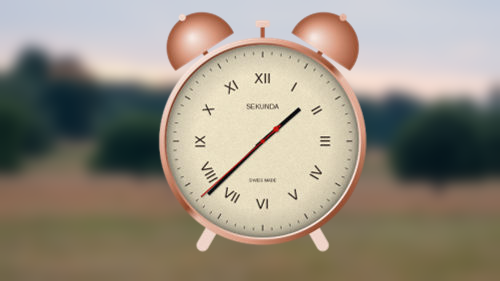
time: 1:37:38
